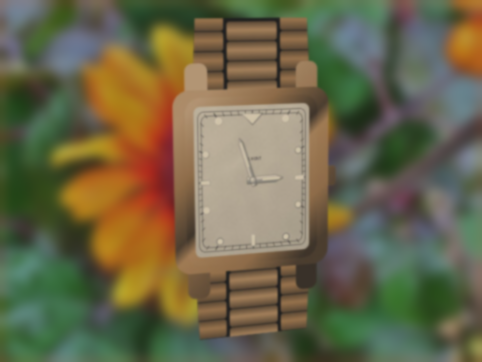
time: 2:57
